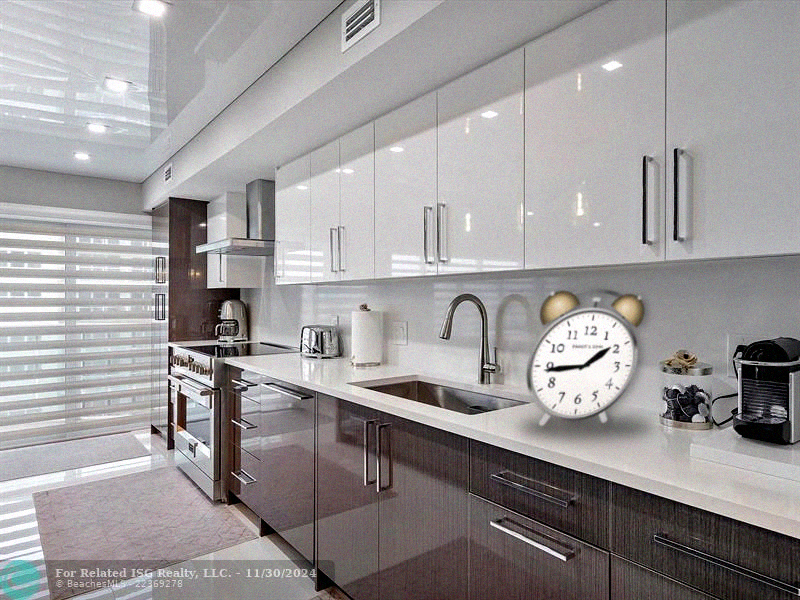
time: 1:44
